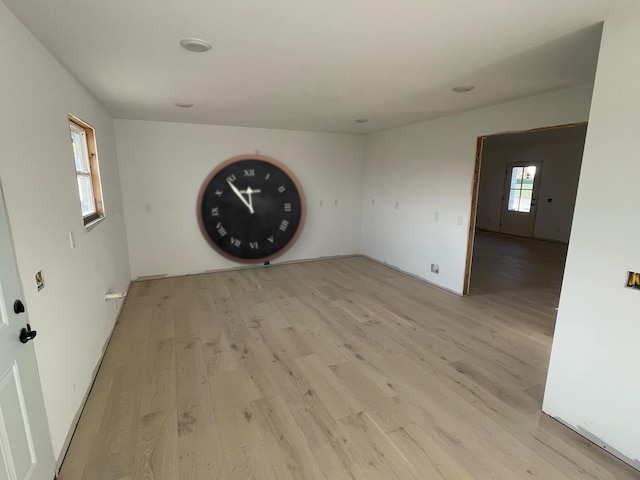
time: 11:54
